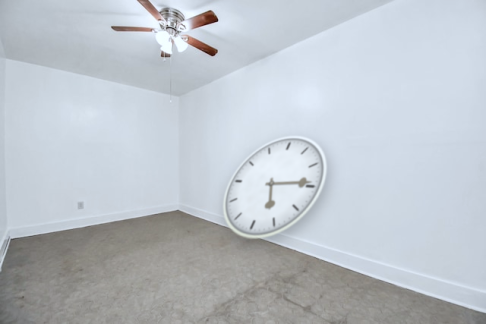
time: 5:14
